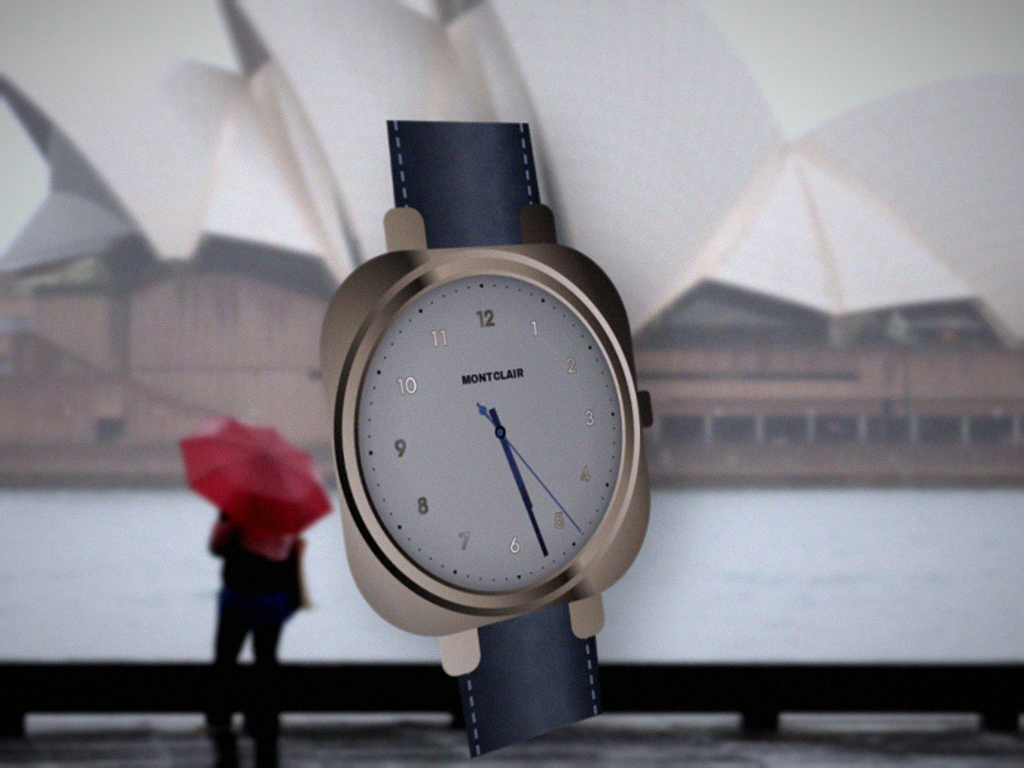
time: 5:27:24
